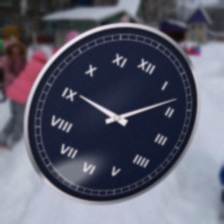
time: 9:08
